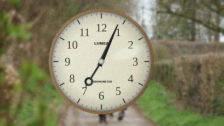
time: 7:04
